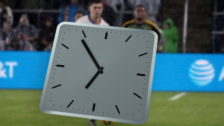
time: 6:54
